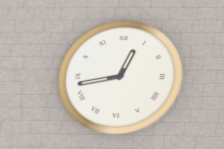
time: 12:43
